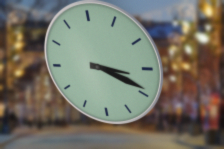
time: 3:19
